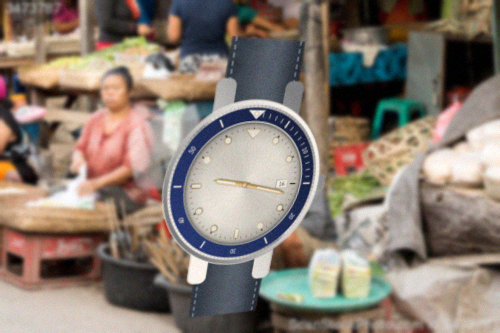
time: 9:17
